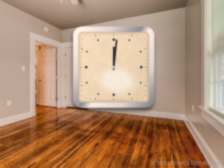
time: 12:01
